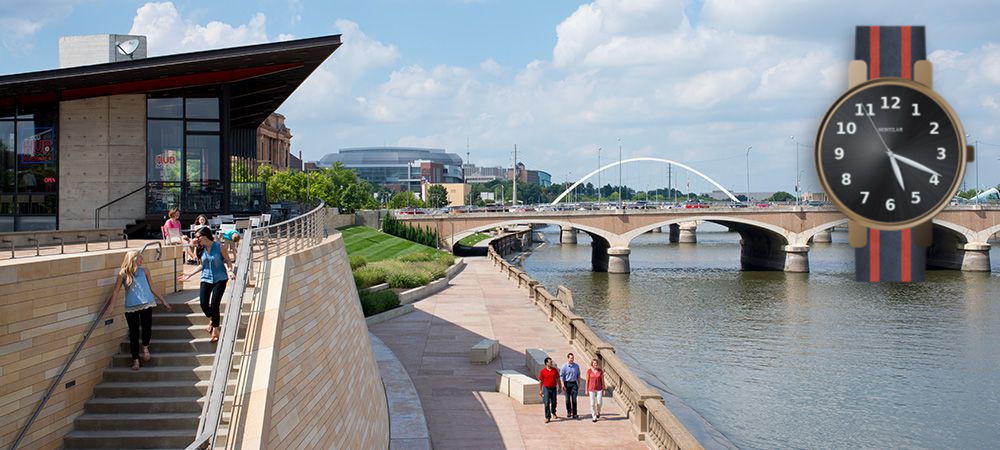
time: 5:18:55
